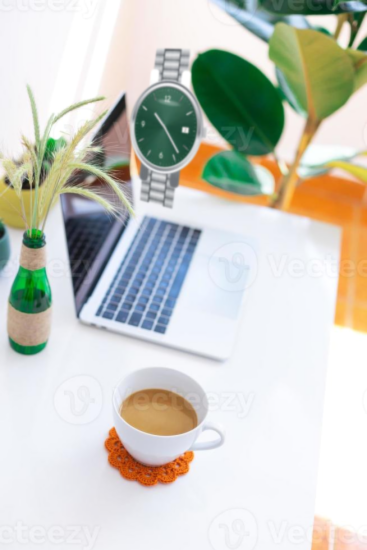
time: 10:23
